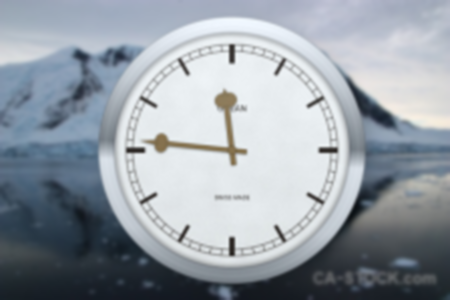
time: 11:46
